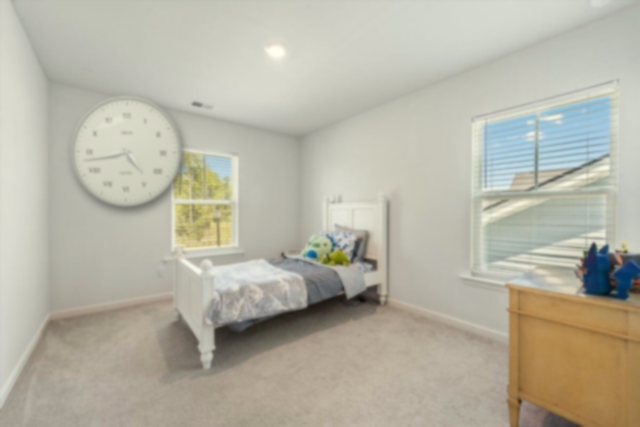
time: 4:43
